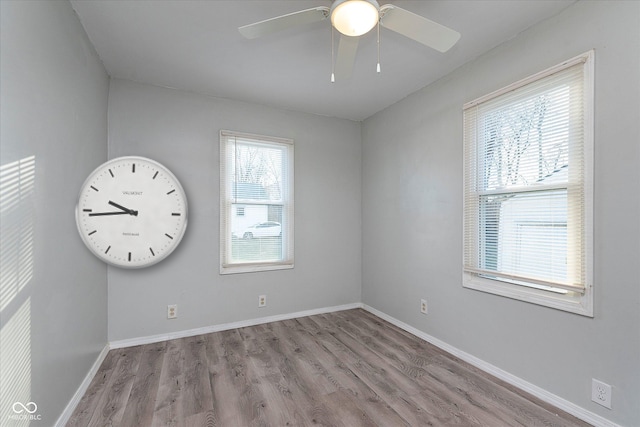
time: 9:44
